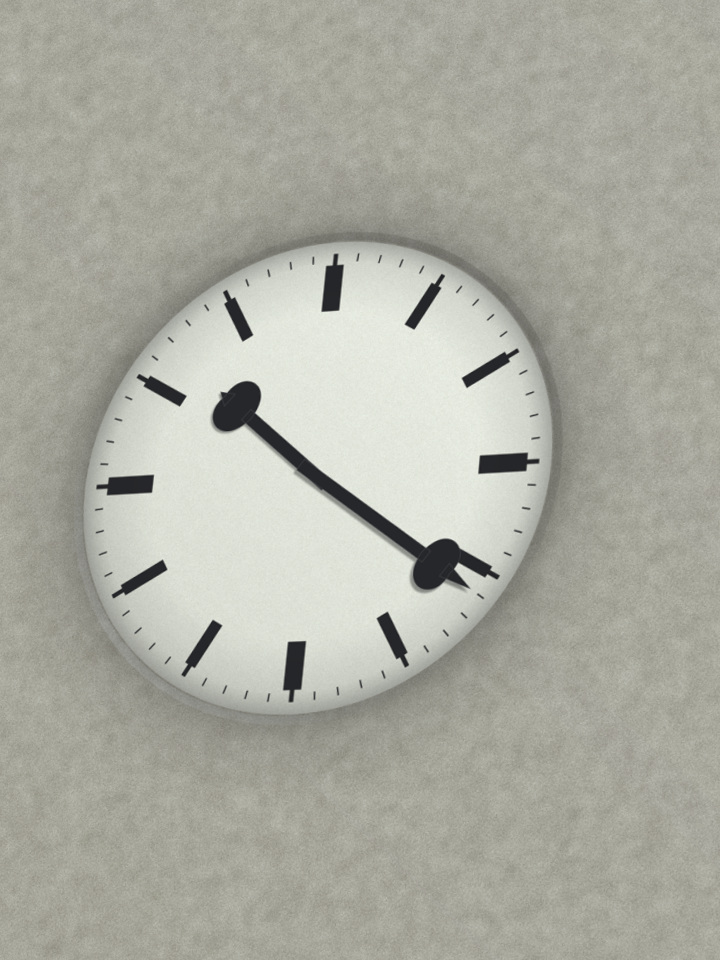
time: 10:21
